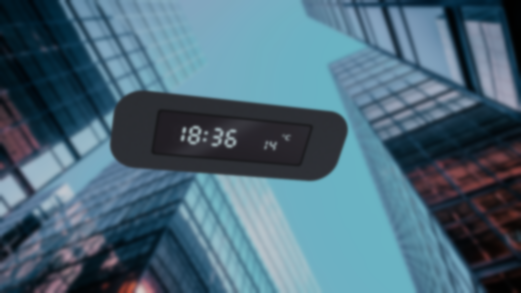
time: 18:36
